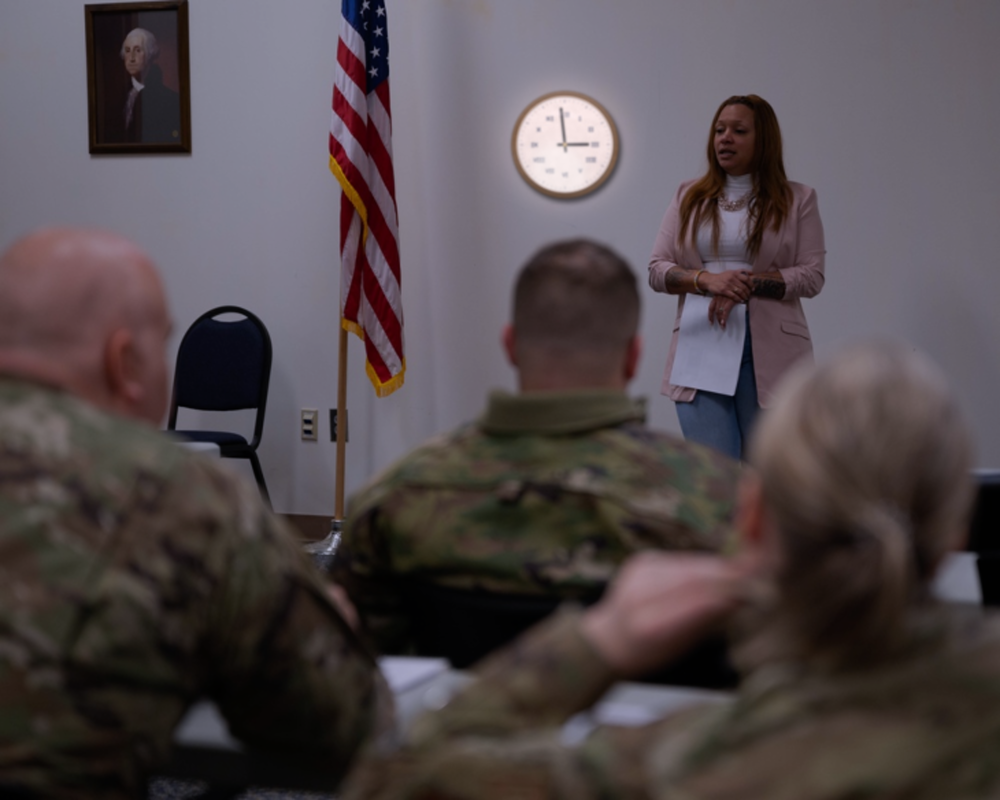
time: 2:59
